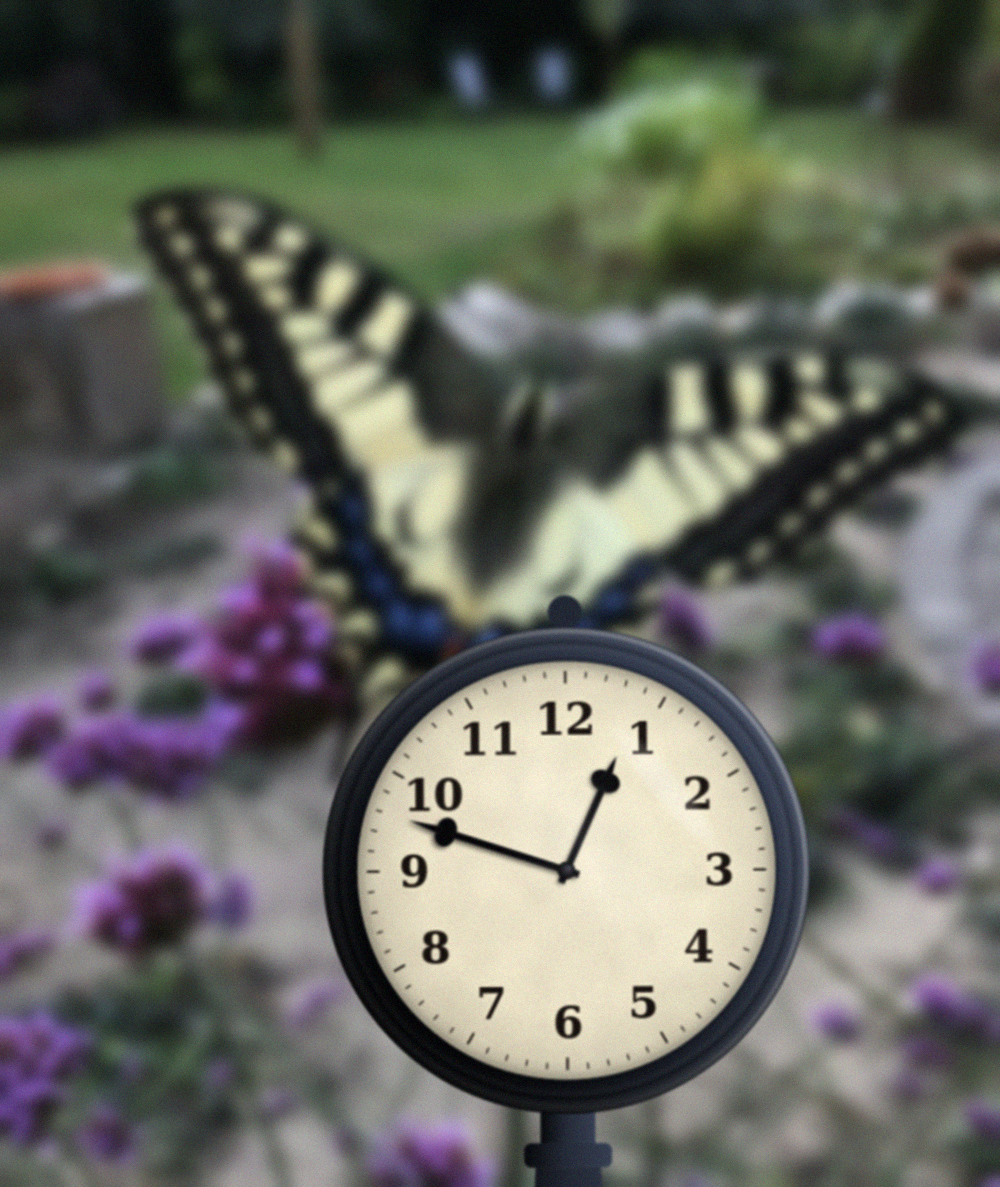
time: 12:48
